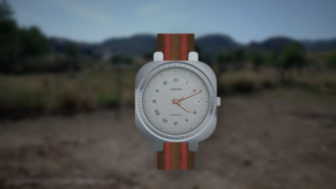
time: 4:11
